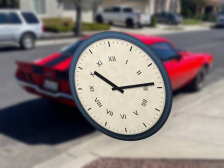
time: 10:14
